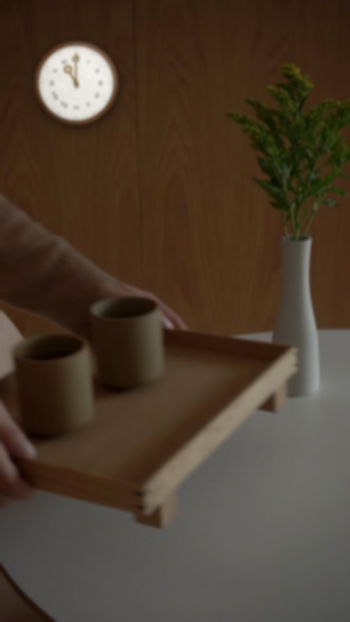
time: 11:00
